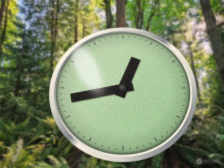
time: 12:43
